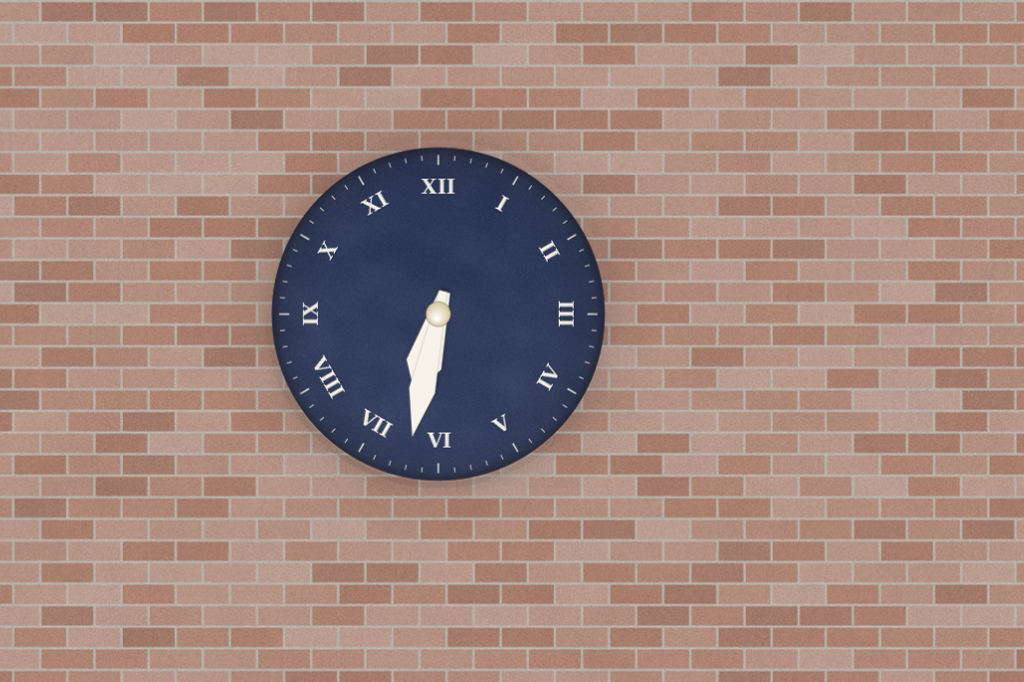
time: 6:32
